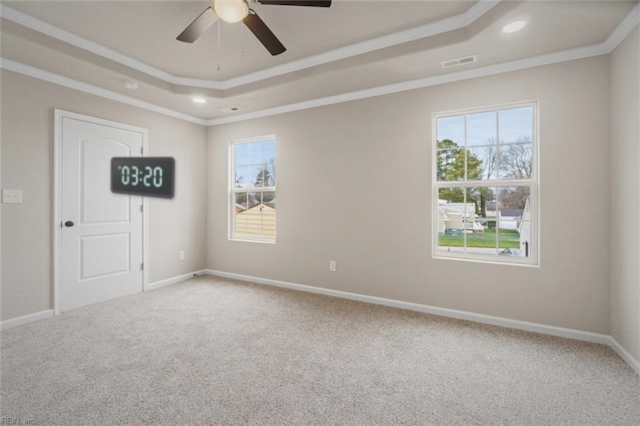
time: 3:20
